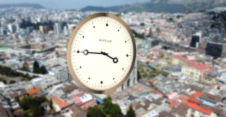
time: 3:45
